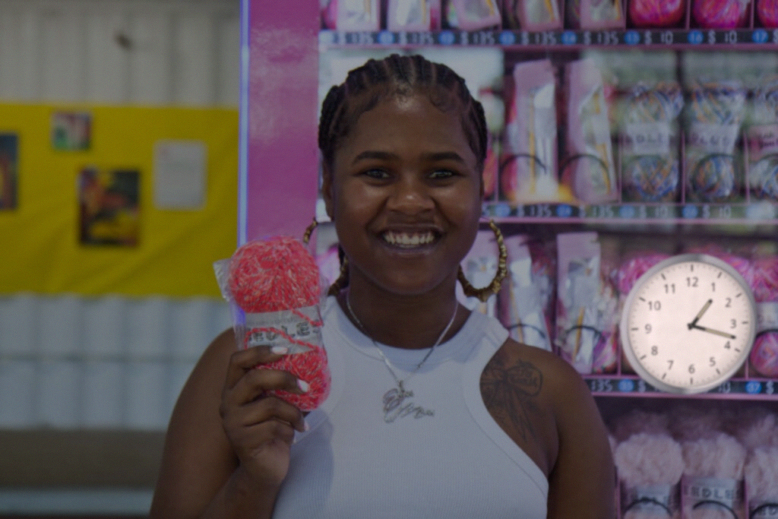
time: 1:18
